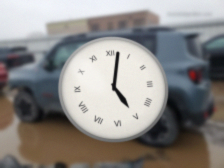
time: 5:02
